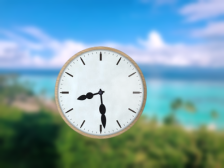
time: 8:29
